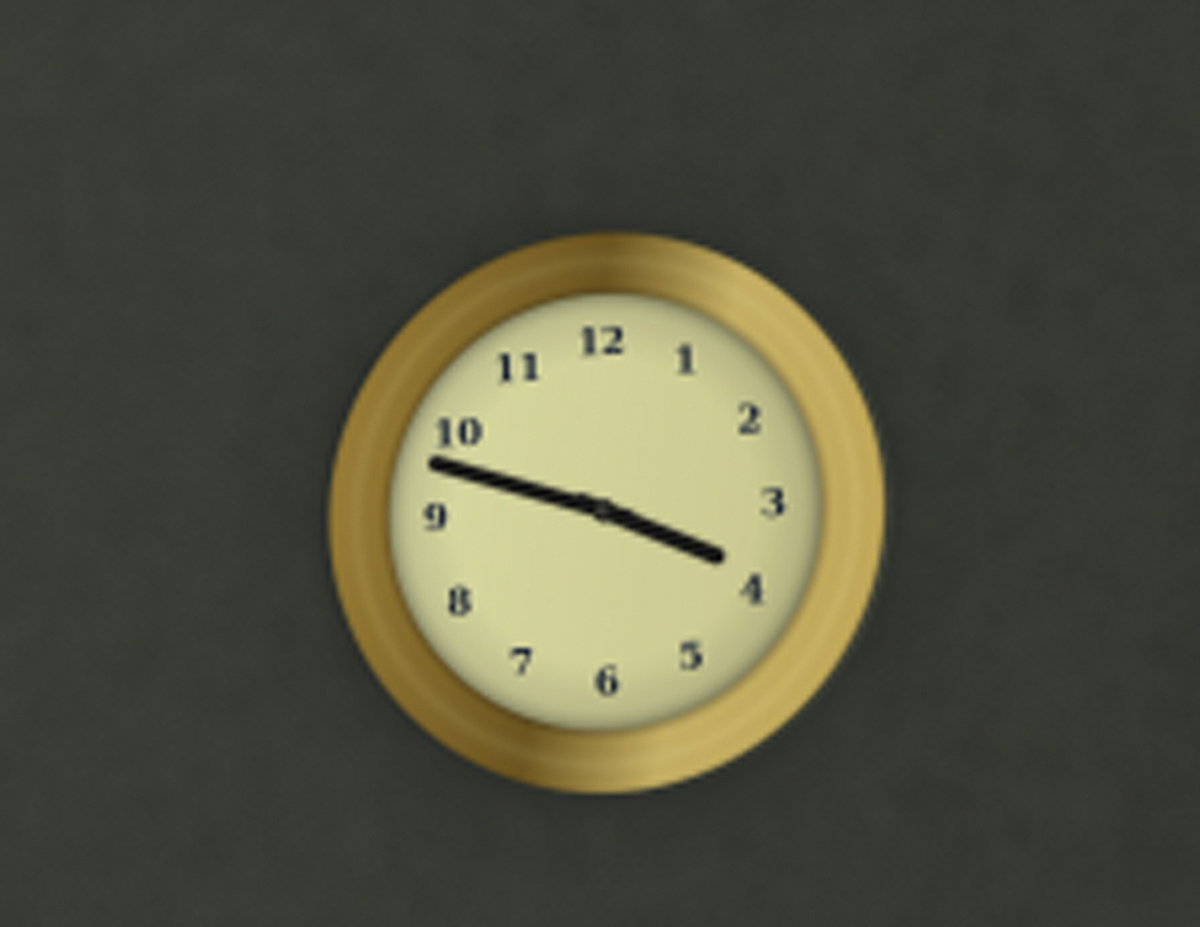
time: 3:48
